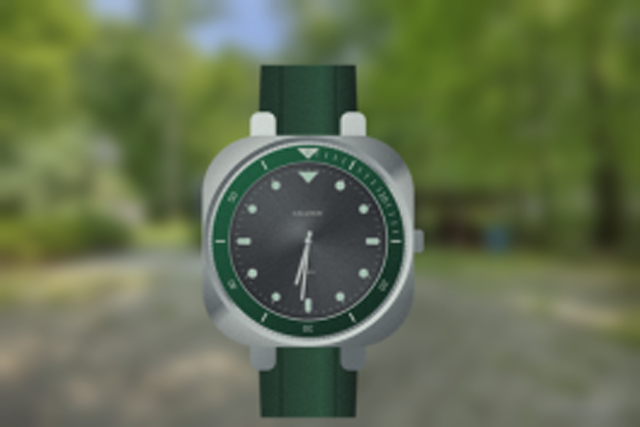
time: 6:31
